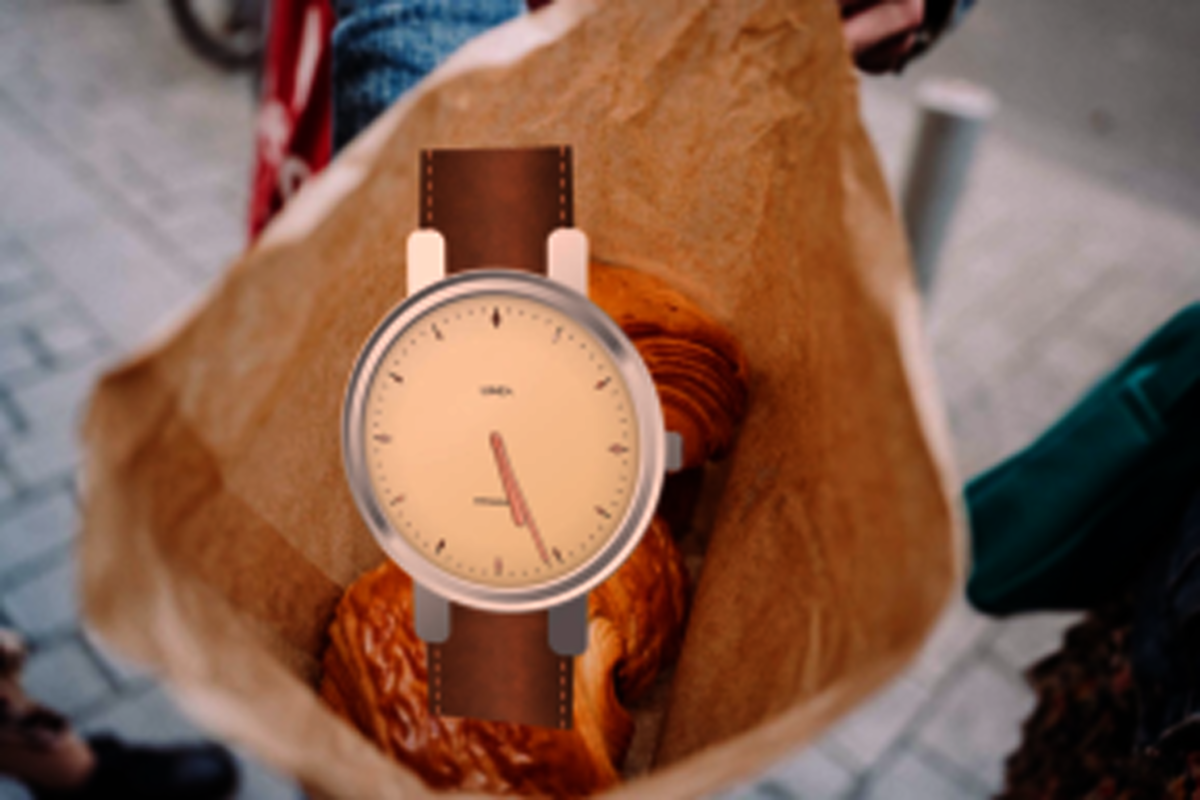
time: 5:26
